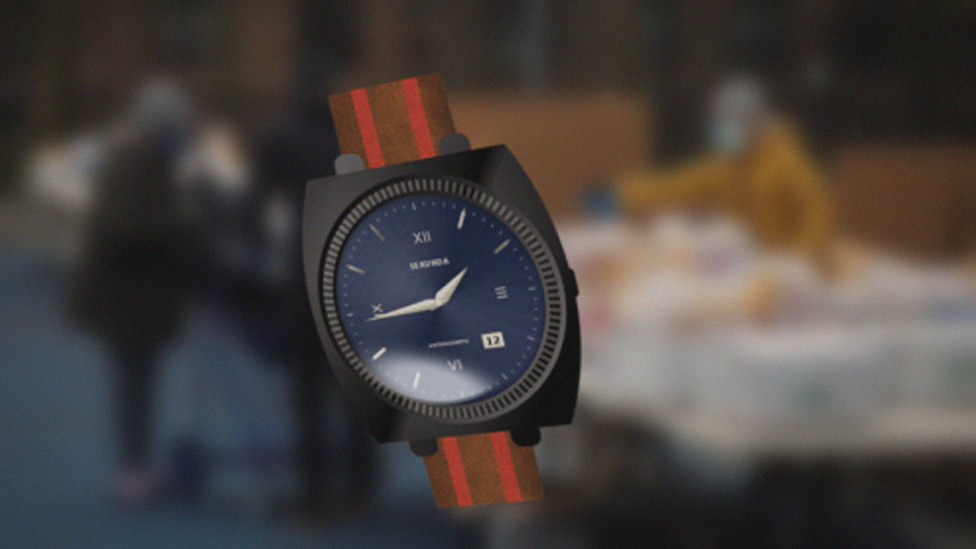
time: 1:44
